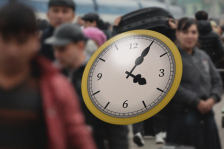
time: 4:05
